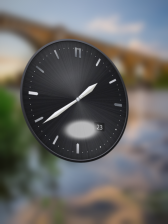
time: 1:39
